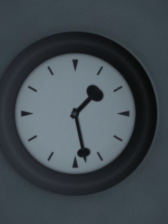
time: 1:28
